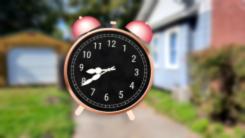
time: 8:39
